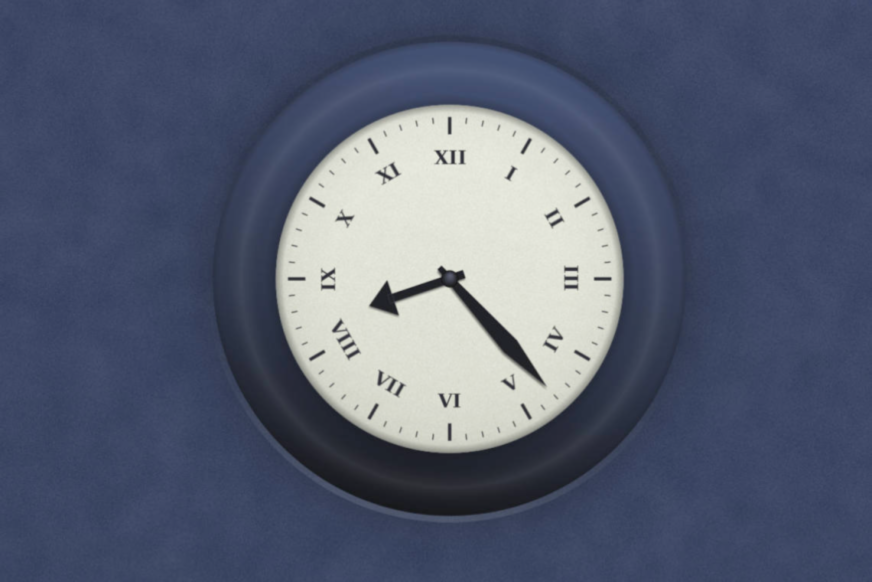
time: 8:23
